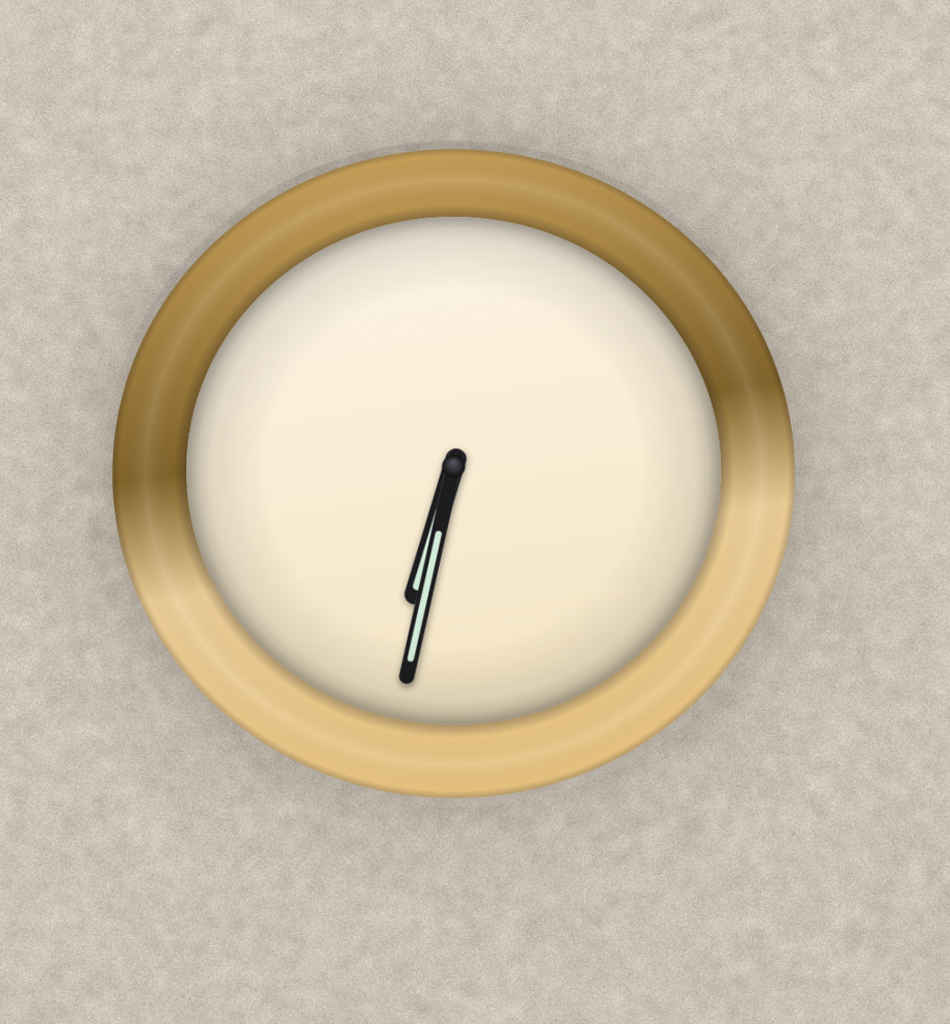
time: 6:32
